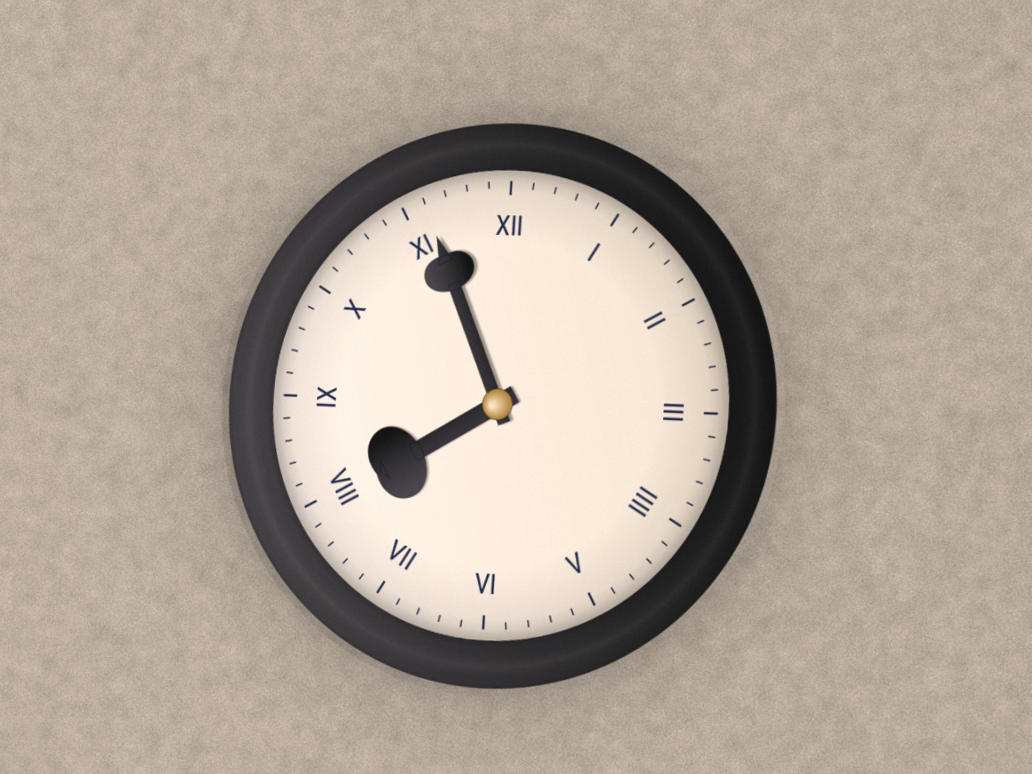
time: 7:56
